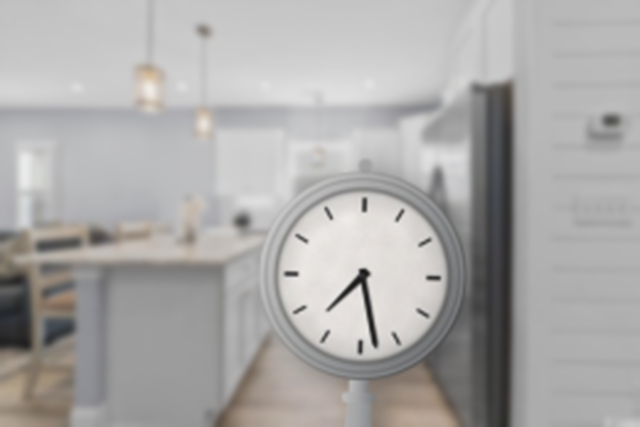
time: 7:28
